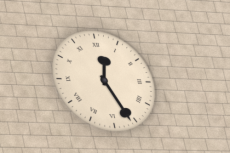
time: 12:26
